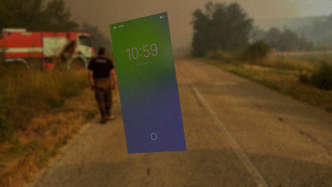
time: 10:59
